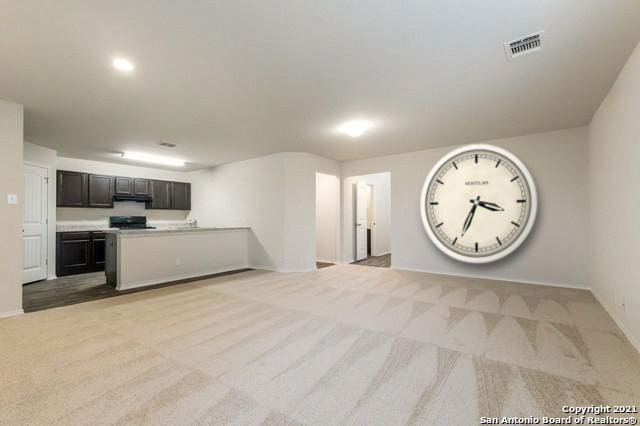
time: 3:34
